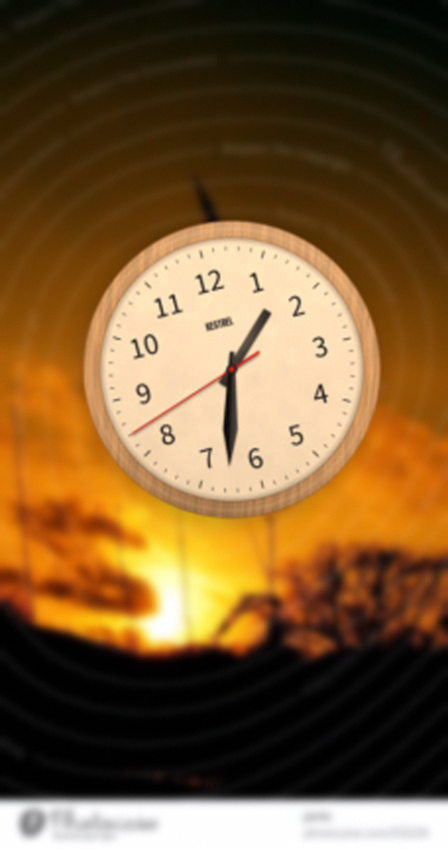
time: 1:32:42
